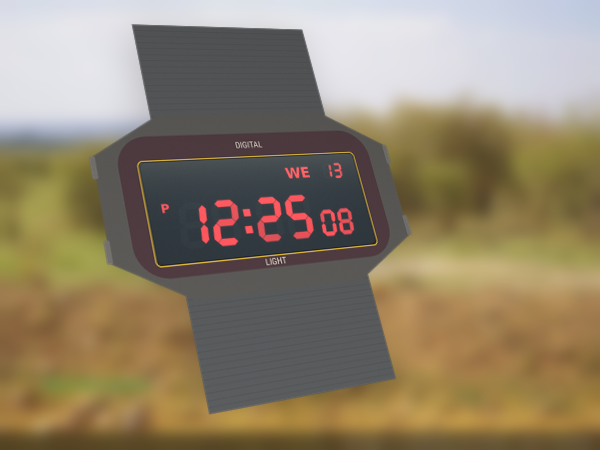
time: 12:25:08
